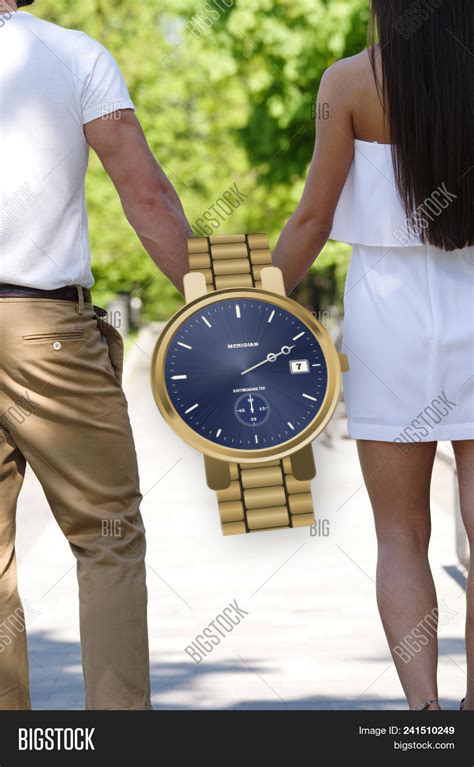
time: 2:11
